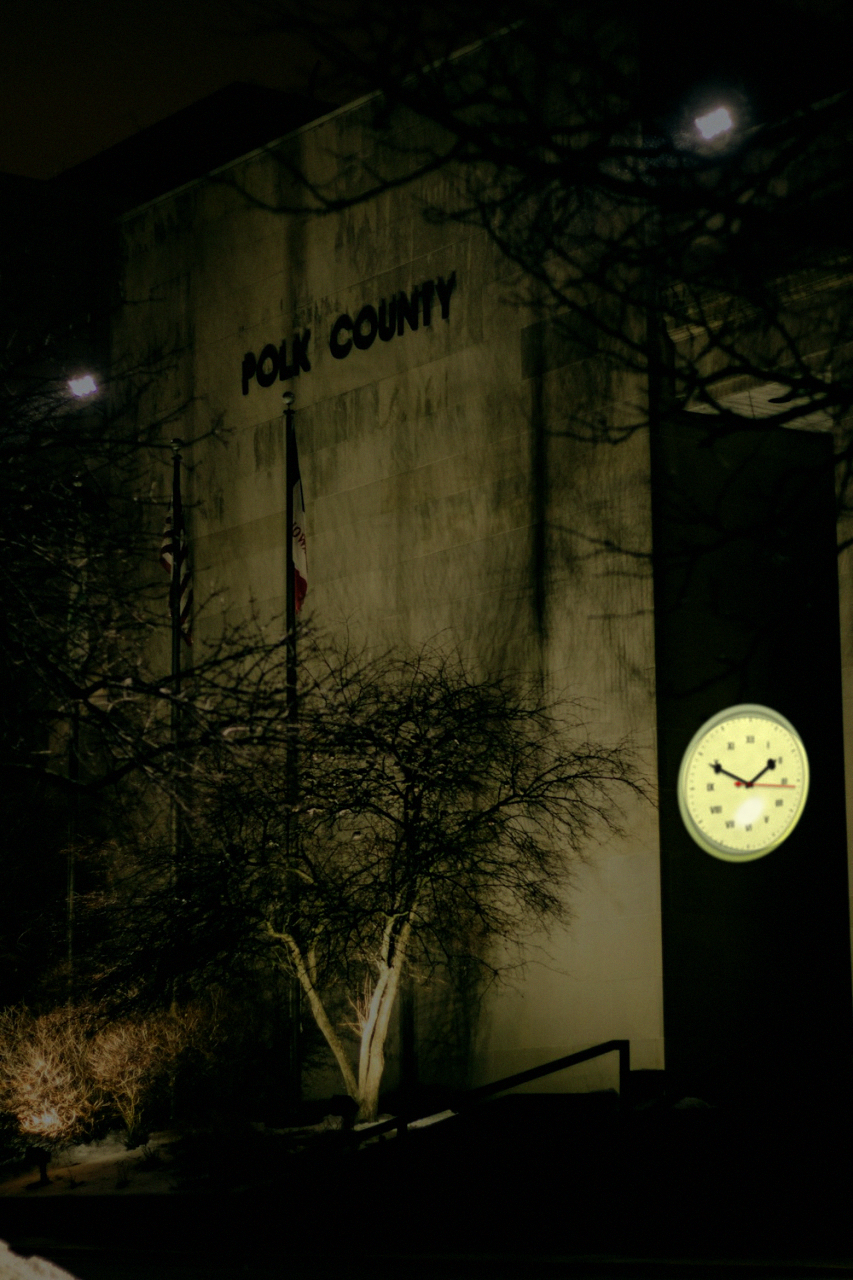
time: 1:49:16
